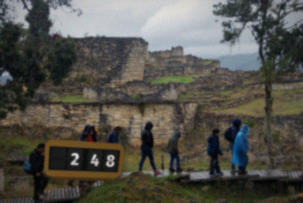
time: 2:48
